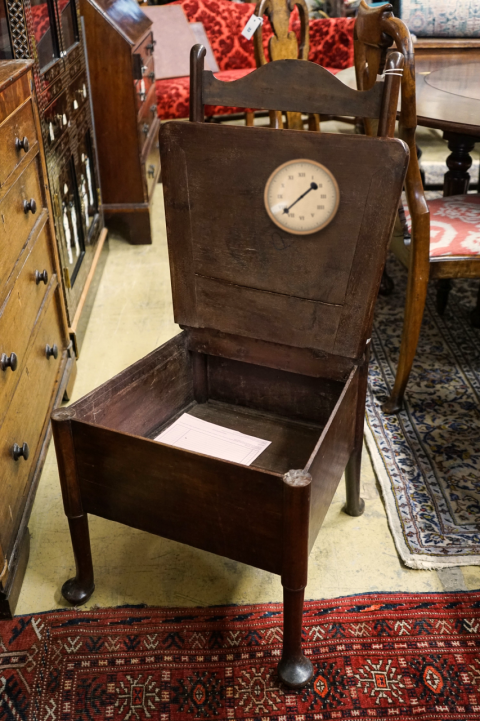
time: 1:38
